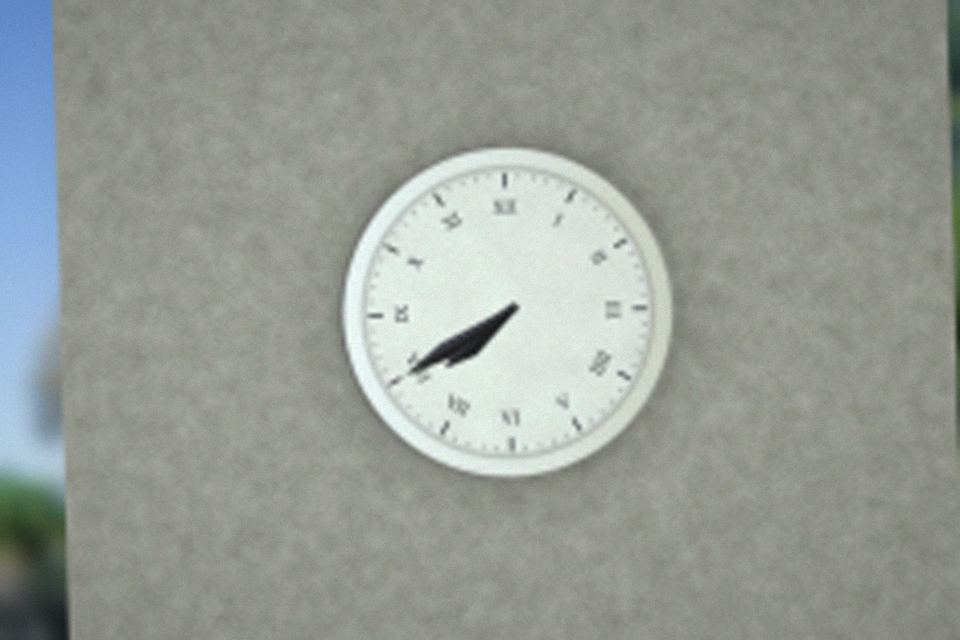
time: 7:40
